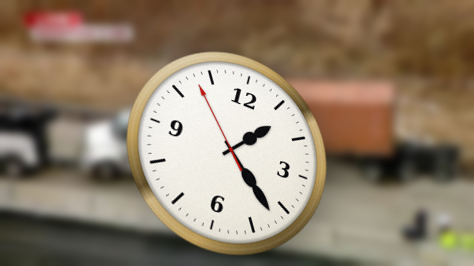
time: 1:21:53
